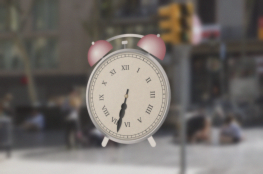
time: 6:33
